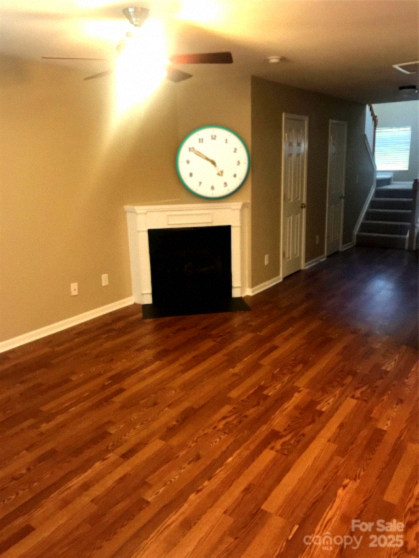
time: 4:50
